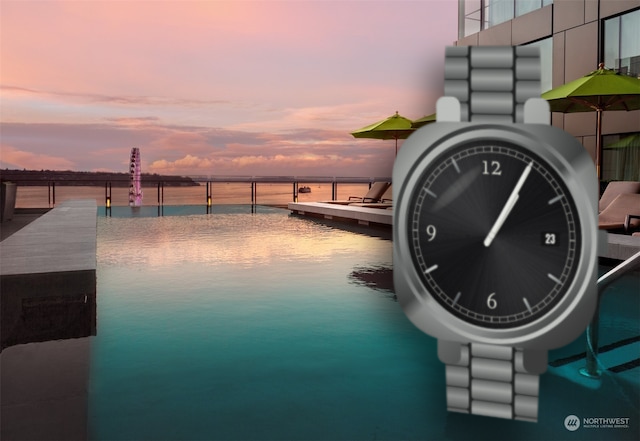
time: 1:05
